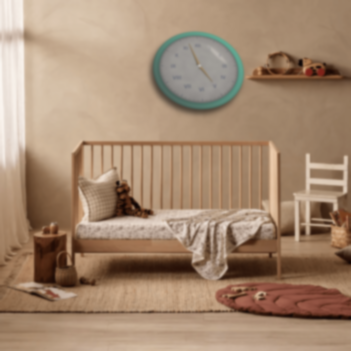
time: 4:57
